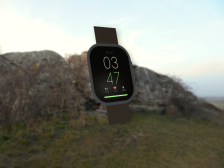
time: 3:47
